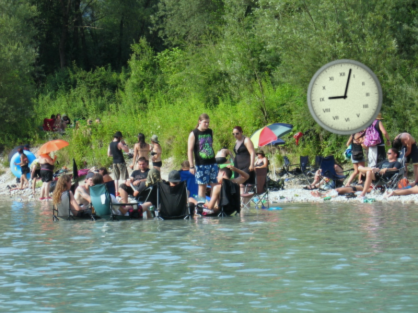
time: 9:03
